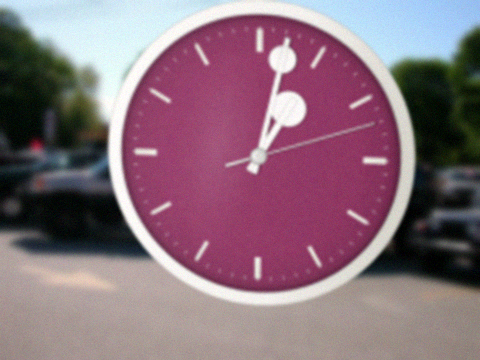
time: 1:02:12
